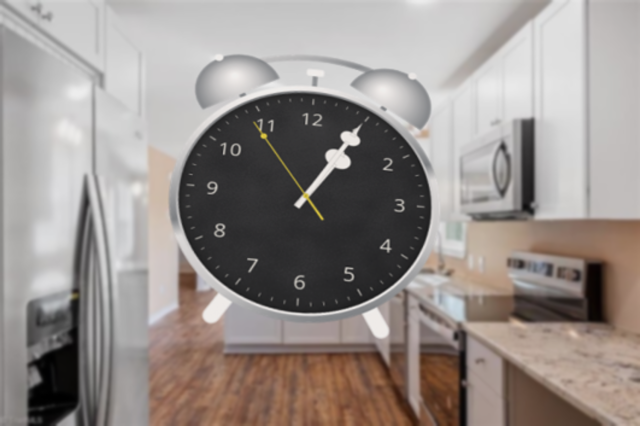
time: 1:04:54
